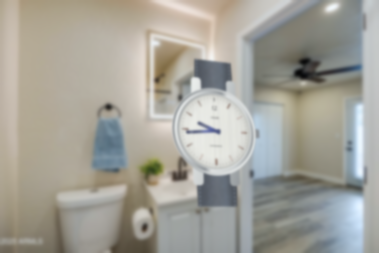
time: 9:44
